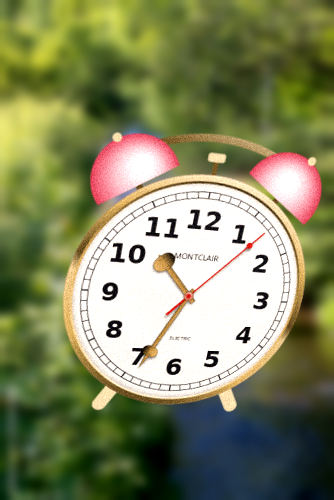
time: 10:34:07
